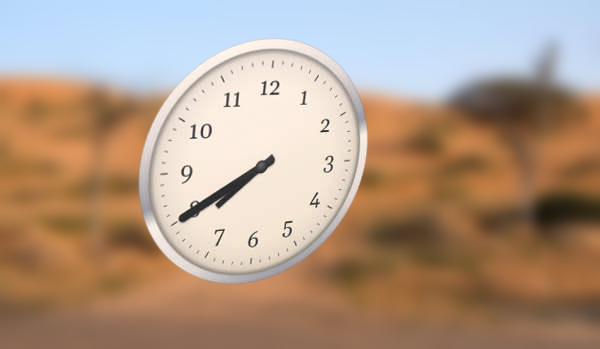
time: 7:40
